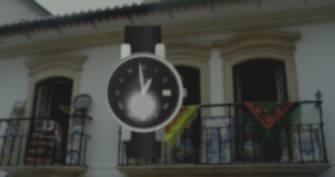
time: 12:59
